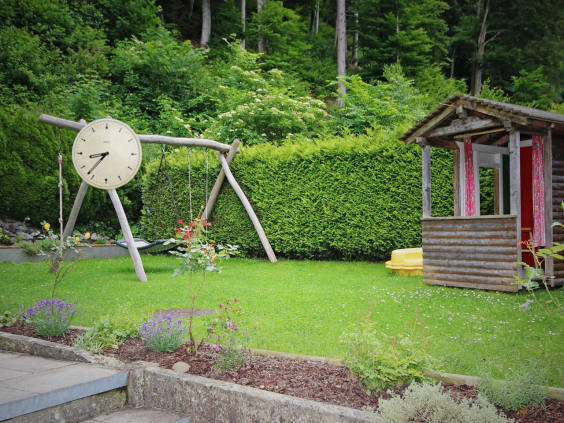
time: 8:37
